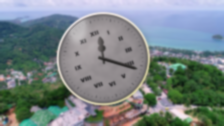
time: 12:21
